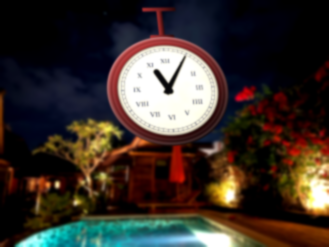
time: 11:05
